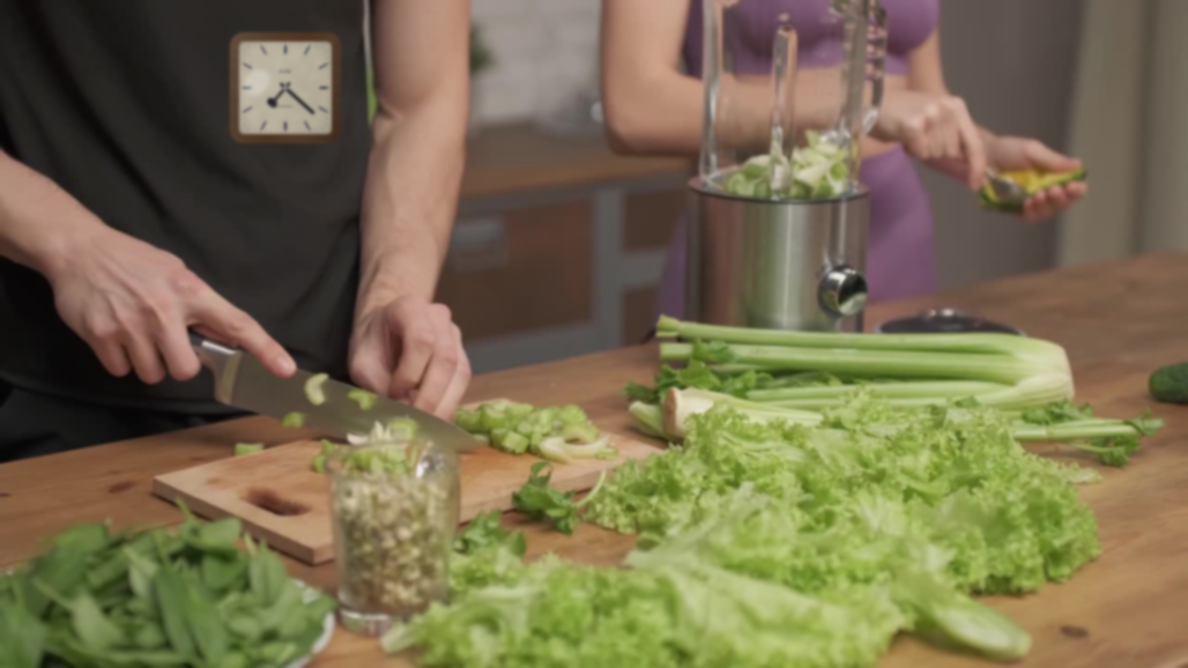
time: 7:22
